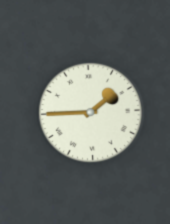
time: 1:45
